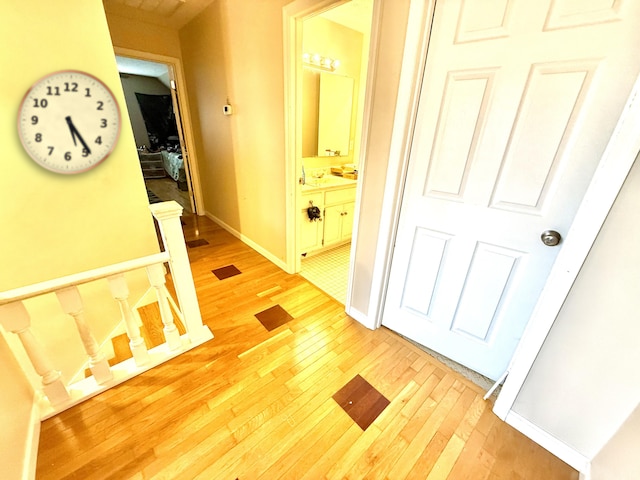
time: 5:24
